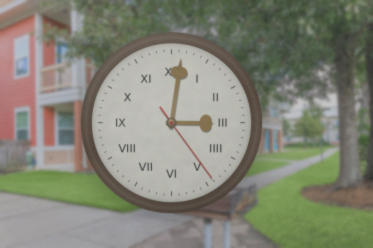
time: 3:01:24
